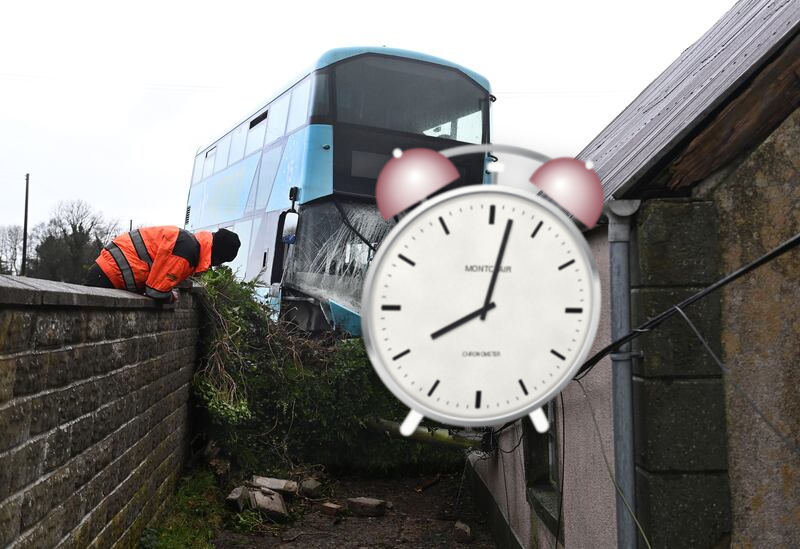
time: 8:02
